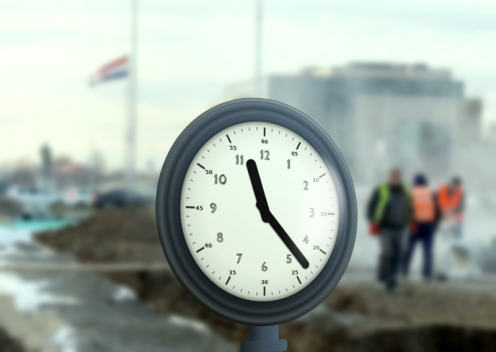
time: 11:23
